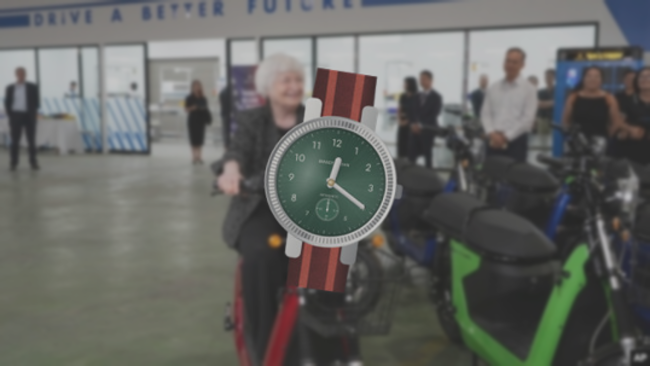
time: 12:20
